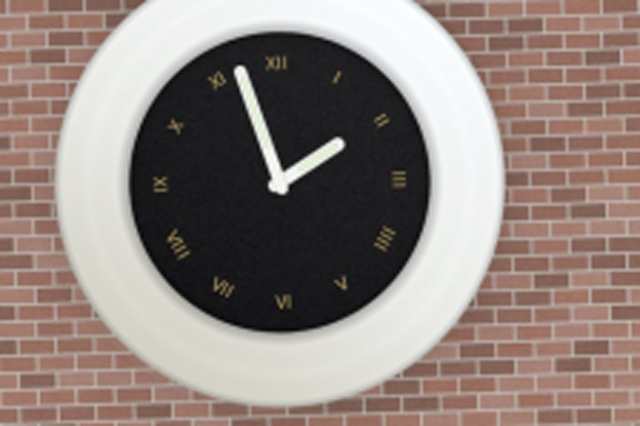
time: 1:57
